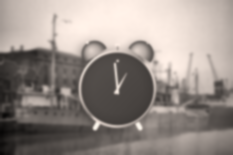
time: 12:59
